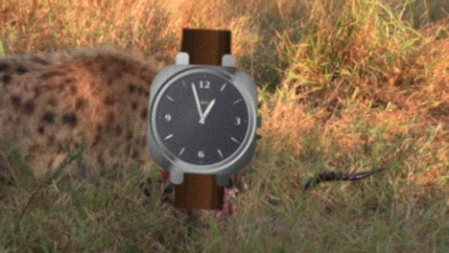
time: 12:57
